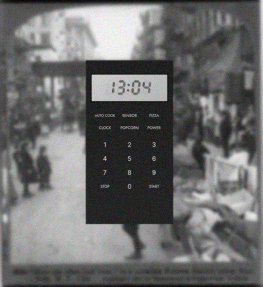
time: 13:04
